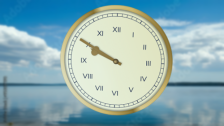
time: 9:50
